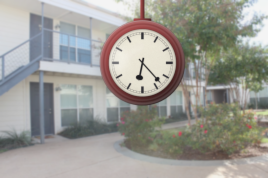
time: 6:23
